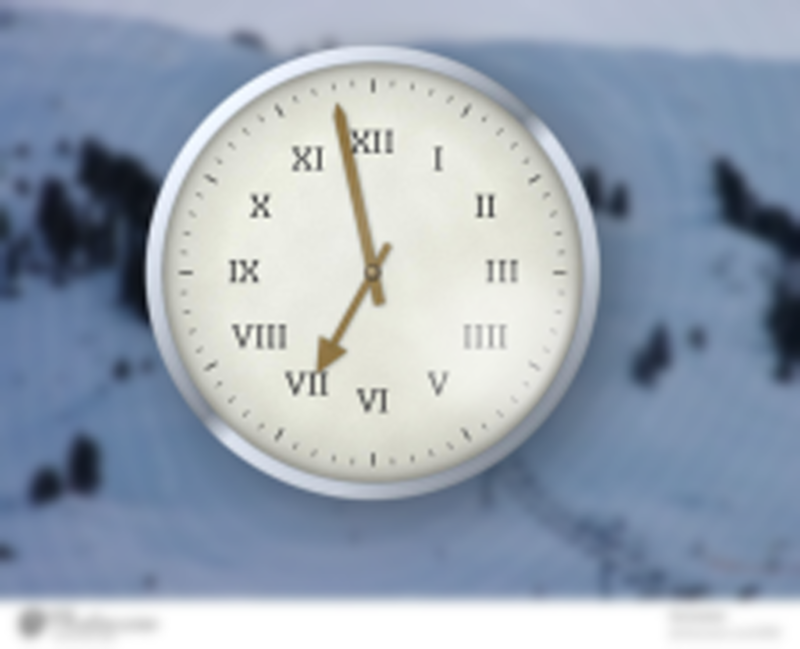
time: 6:58
